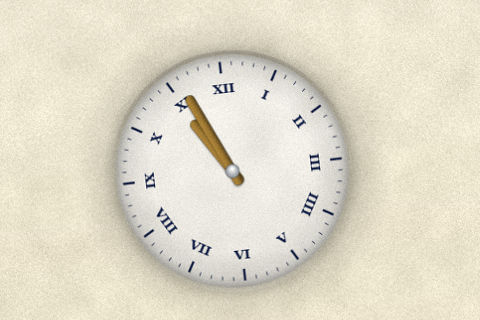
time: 10:56
